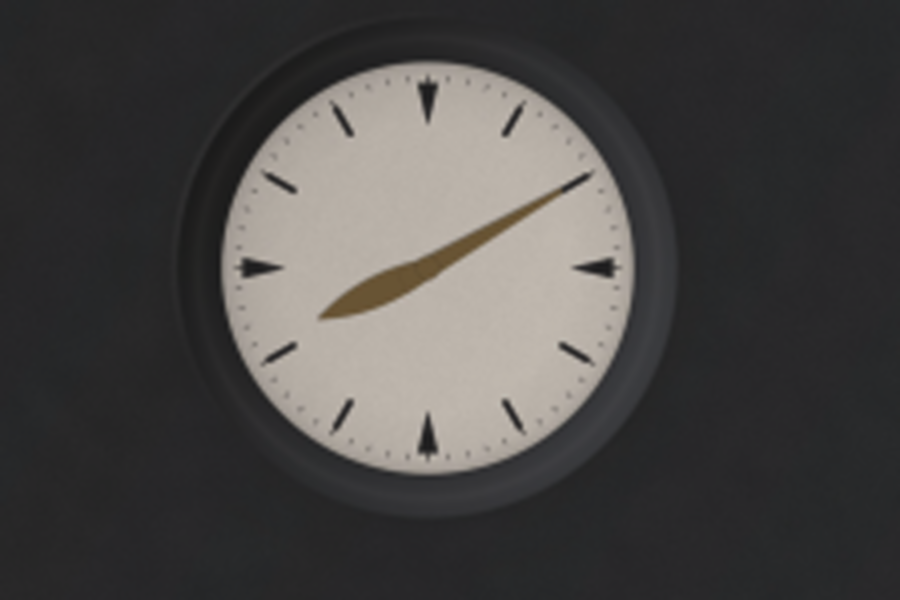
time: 8:10
